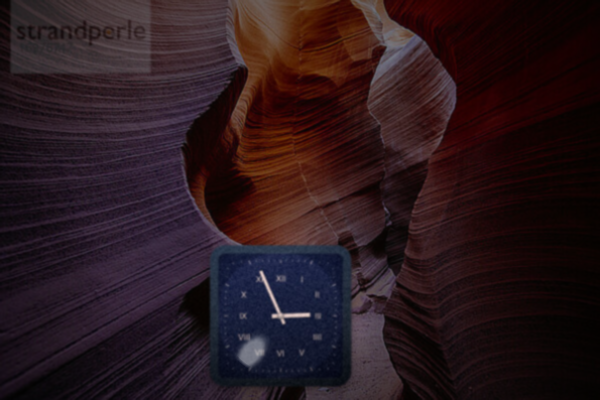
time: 2:56
